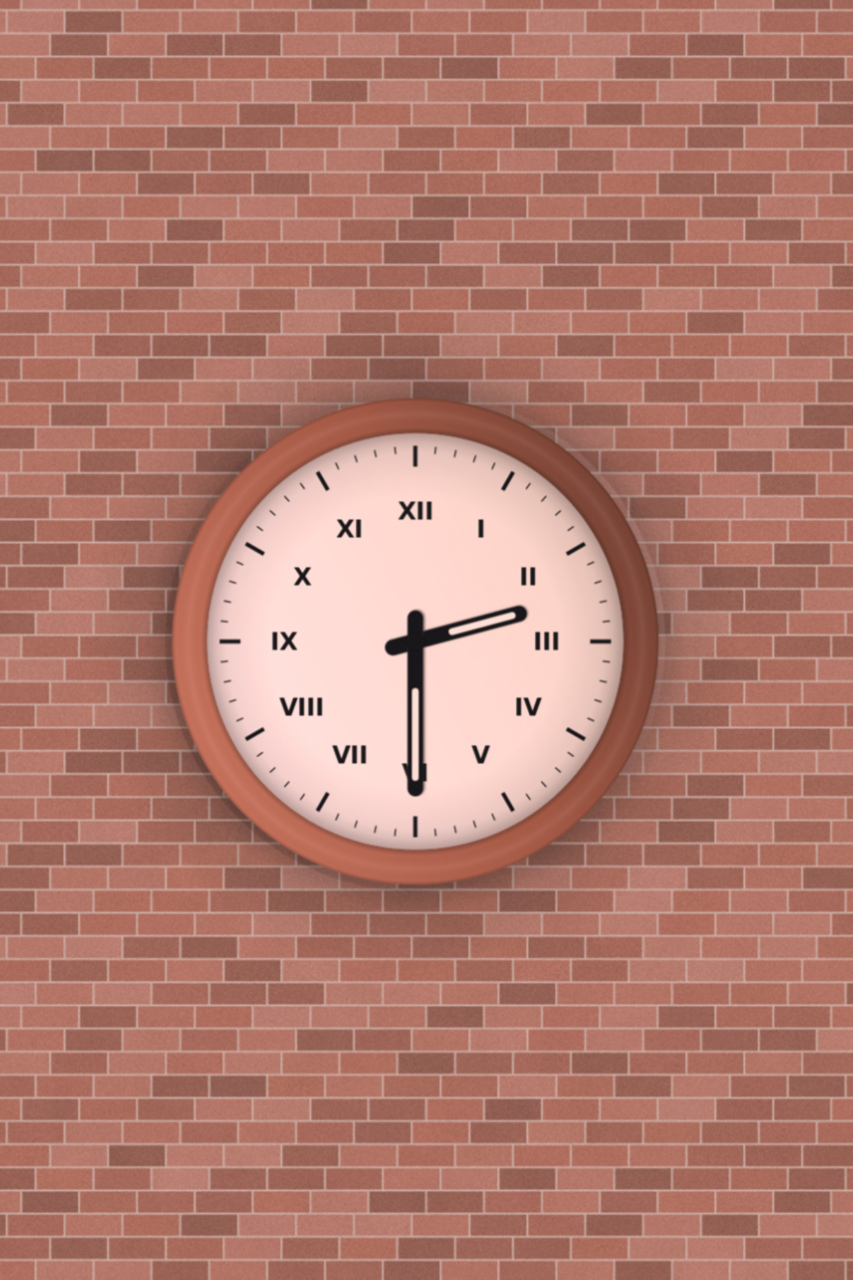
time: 2:30
